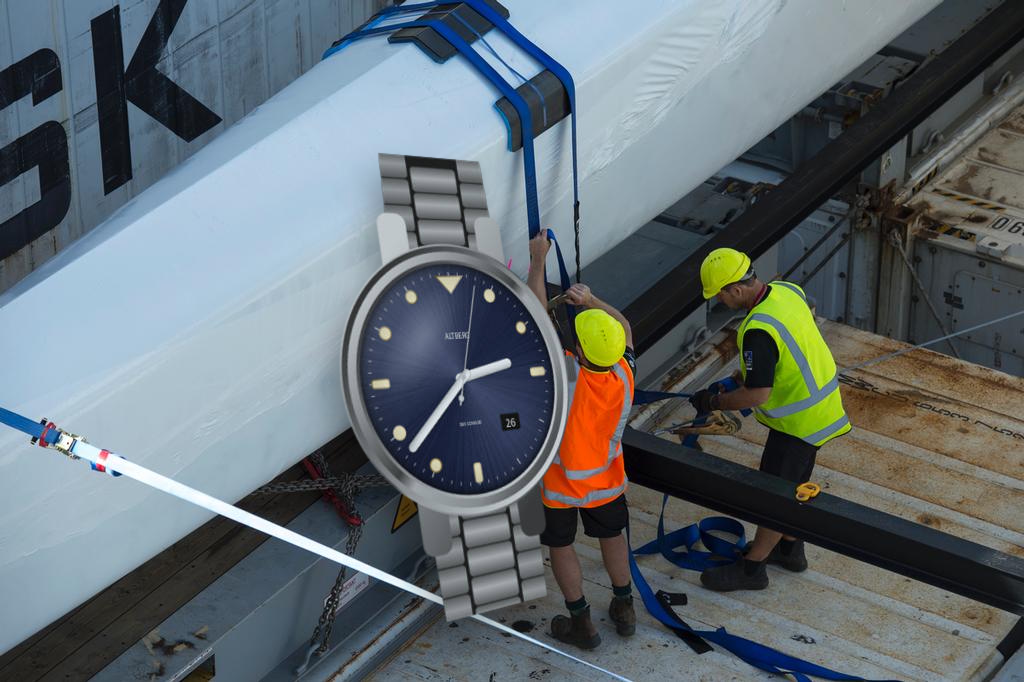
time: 2:38:03
